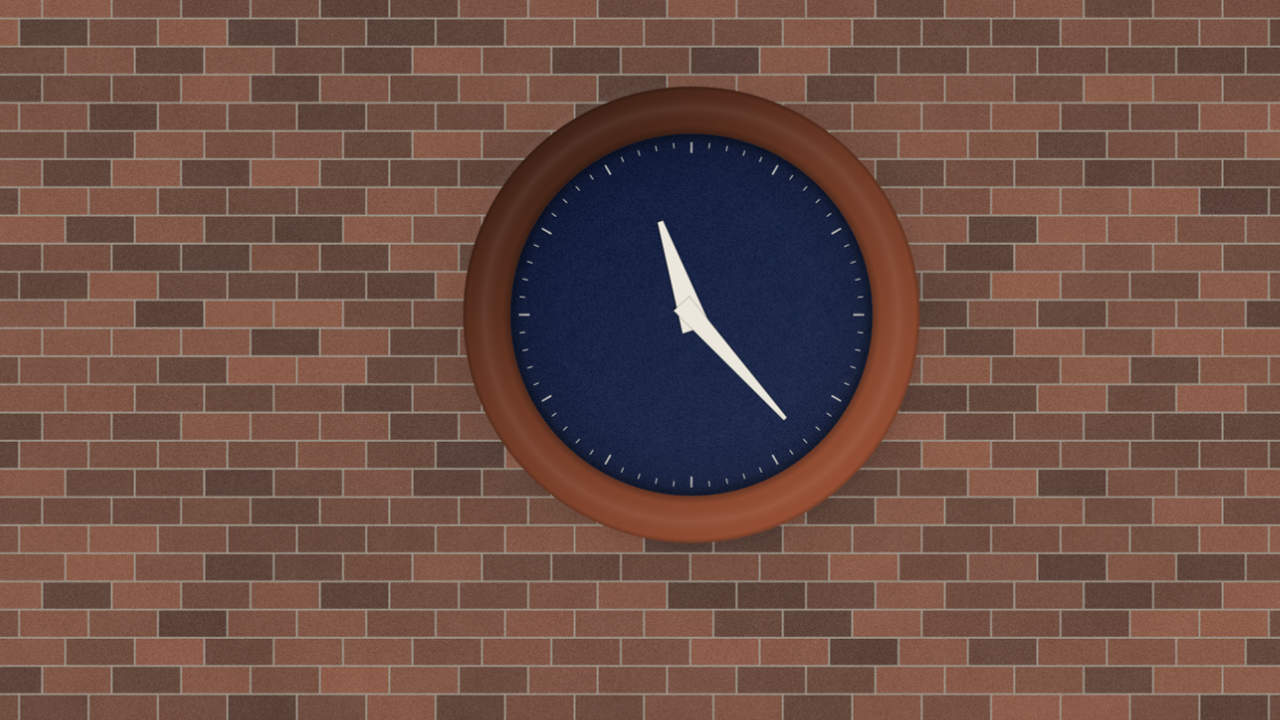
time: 11:23
